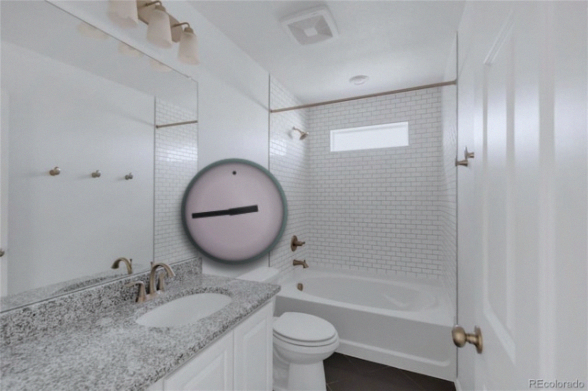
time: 2:44
